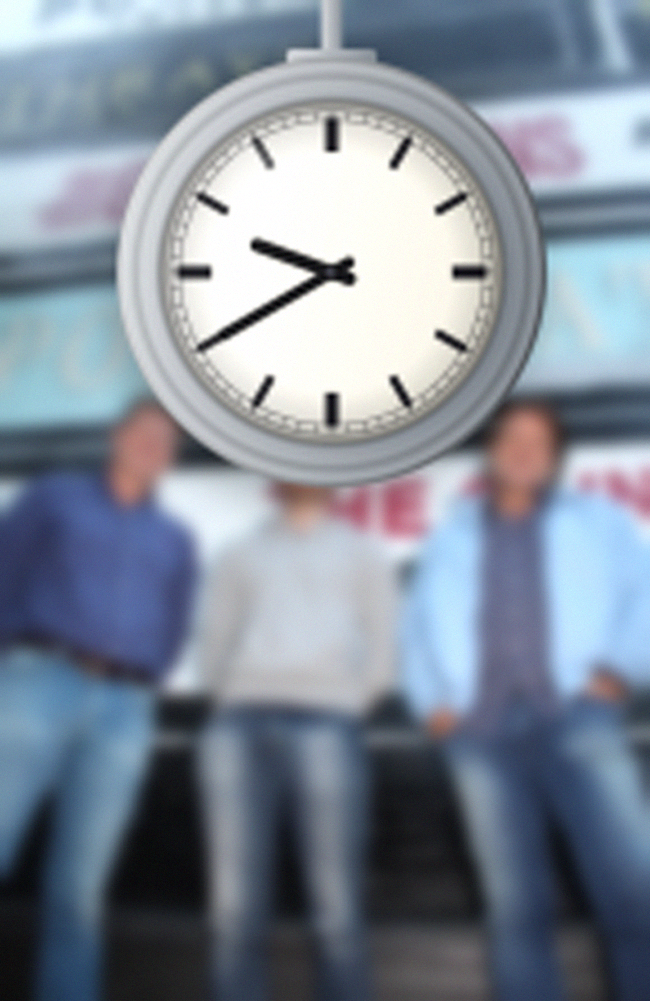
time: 9:40
